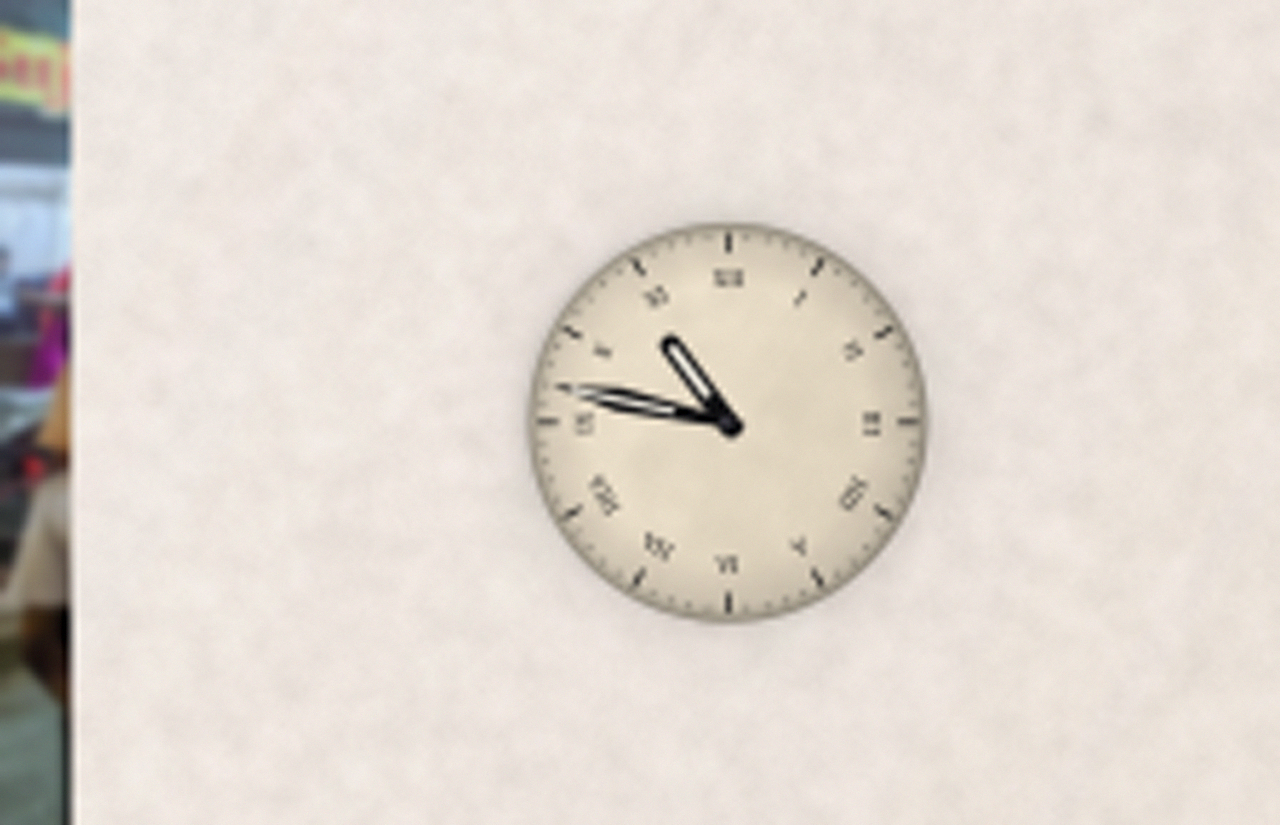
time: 10:47
